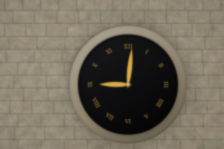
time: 9:01
